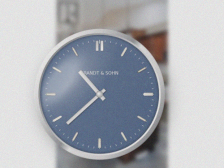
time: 10:38
